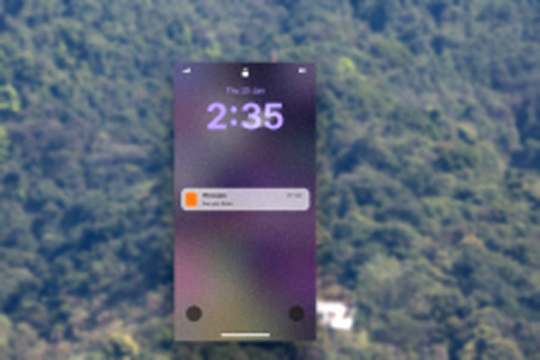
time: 2:35
